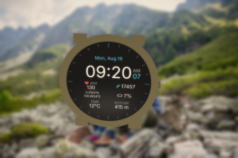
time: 9:20
